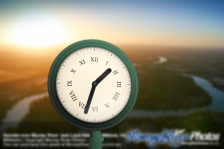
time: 1:33
